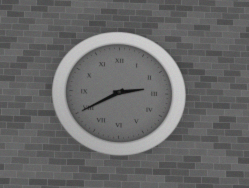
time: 2:40
